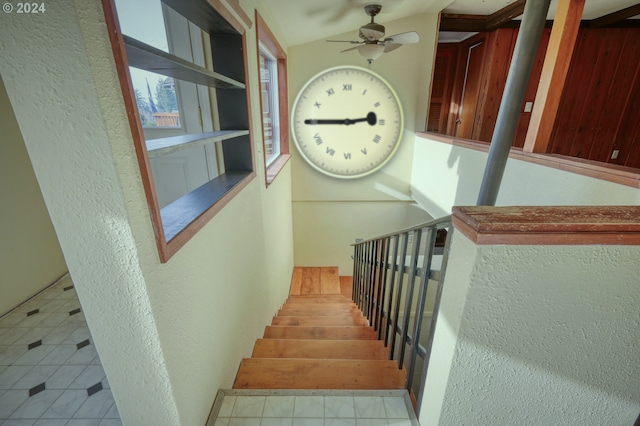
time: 2:45
